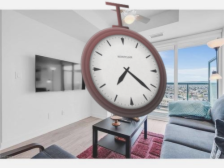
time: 7:22
